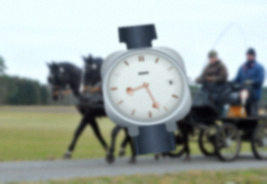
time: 8:27
